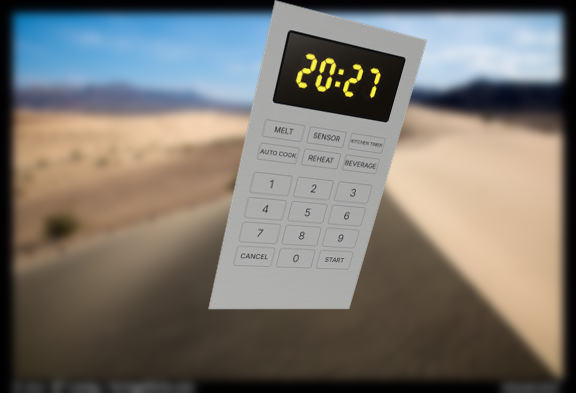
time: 20:27
